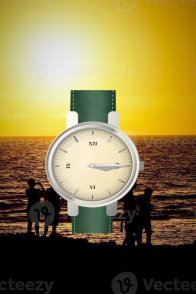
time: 3:15
